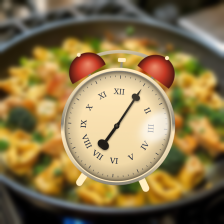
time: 7:05
